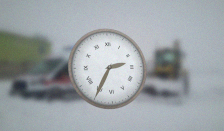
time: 2:35
